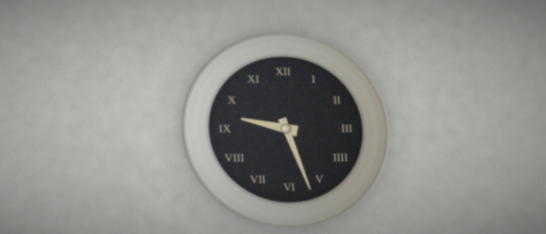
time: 9:27
